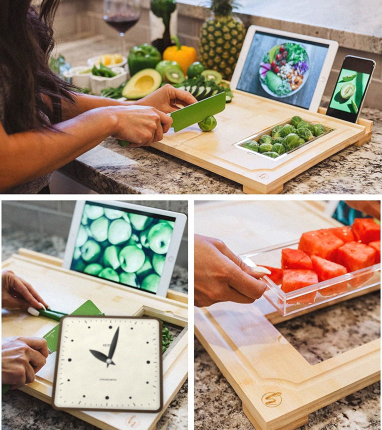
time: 10:02
